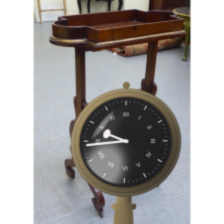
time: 9:44
